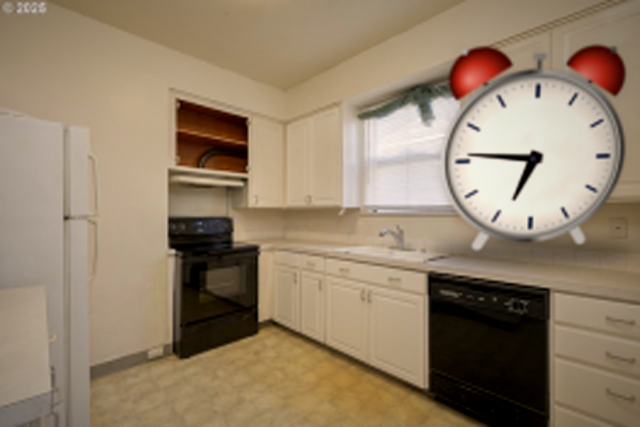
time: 6:46
